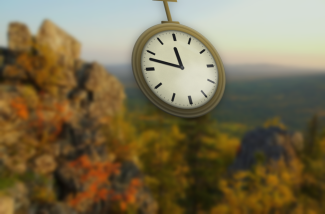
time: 11:48
